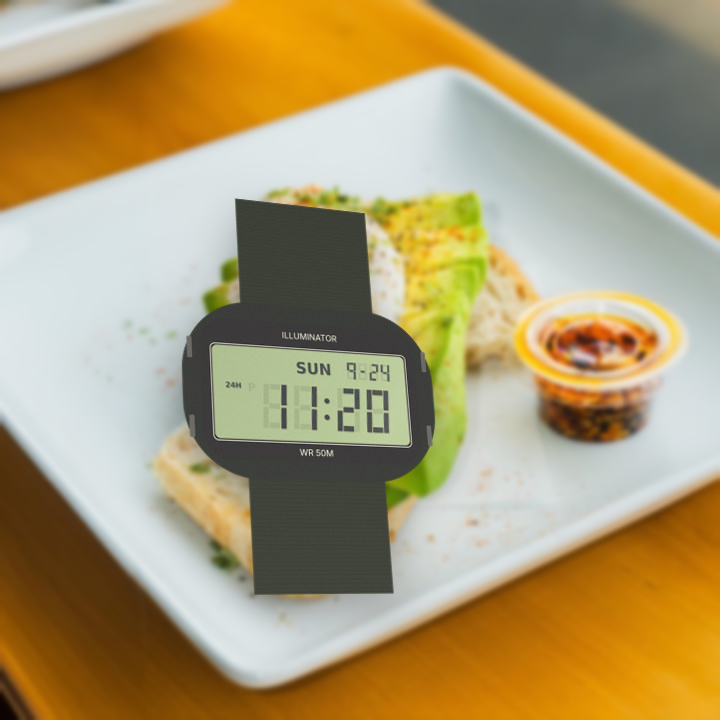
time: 11:20
